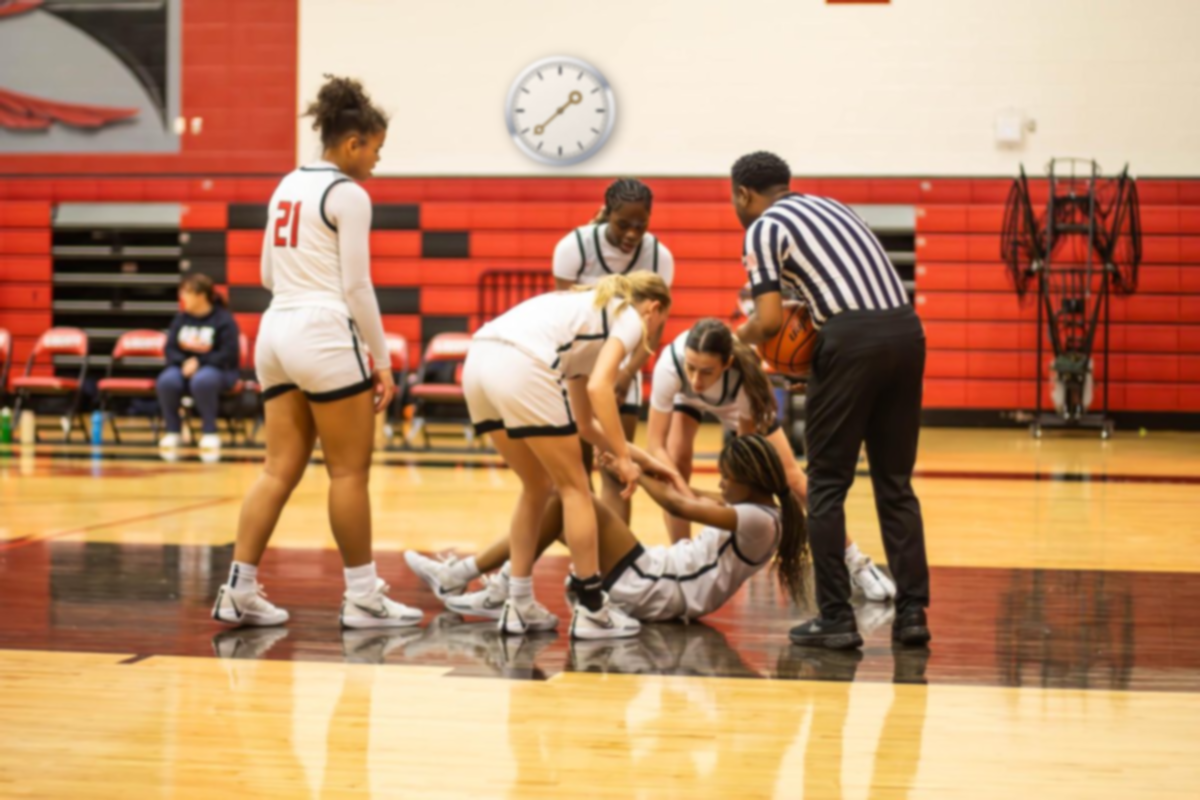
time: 1:38
